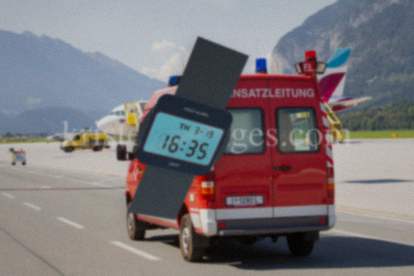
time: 16:35
